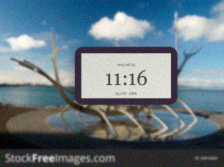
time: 11:16
